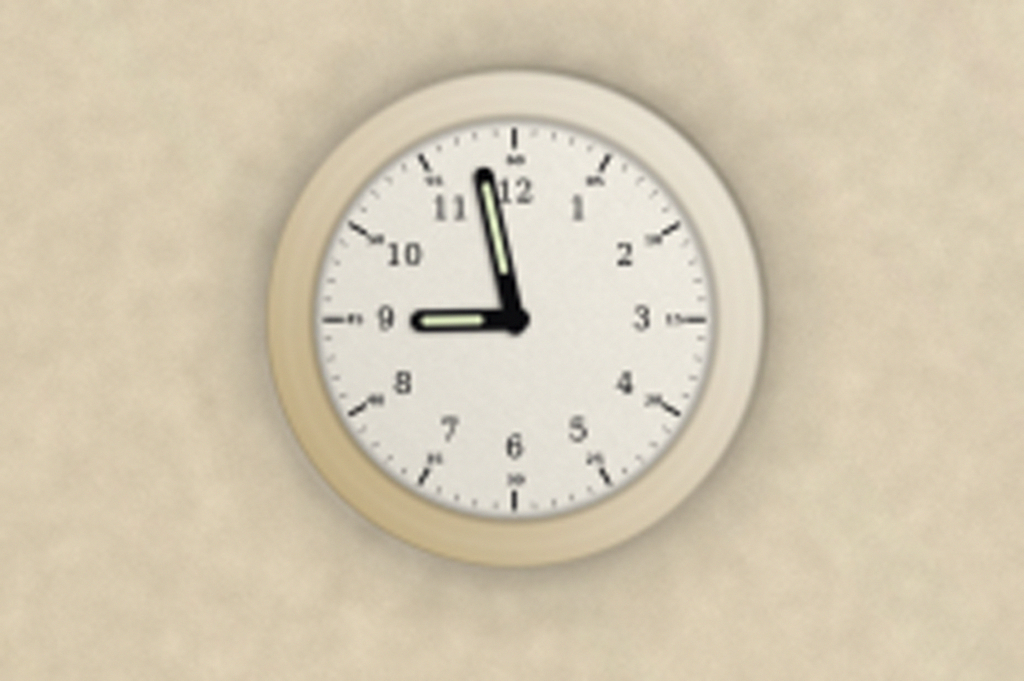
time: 8:58
